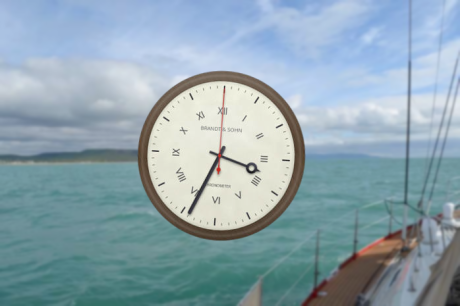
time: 3:34:00
